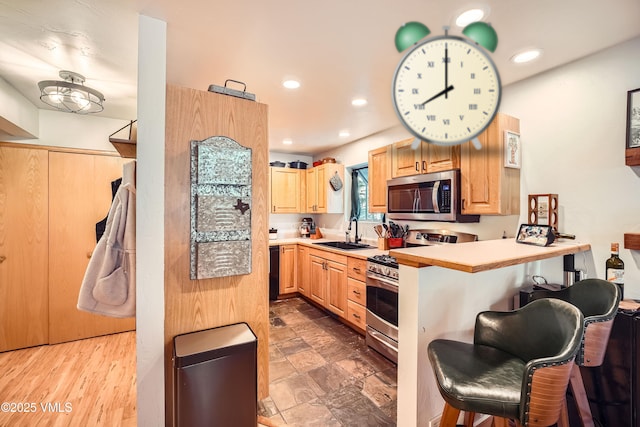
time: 8:00
